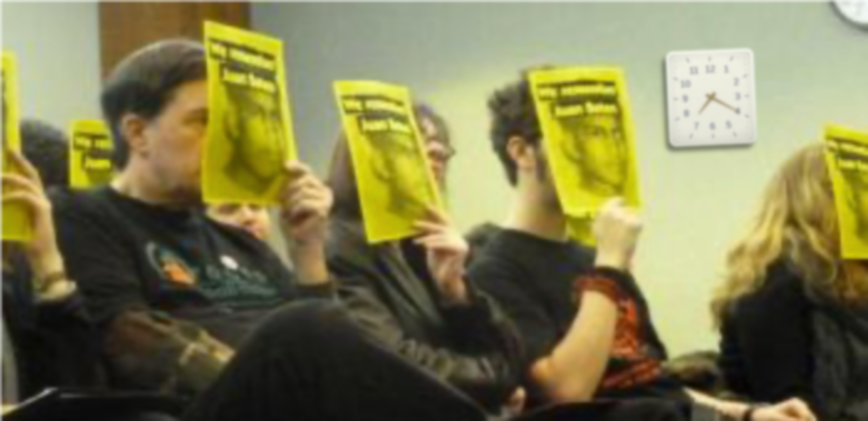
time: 7:20
